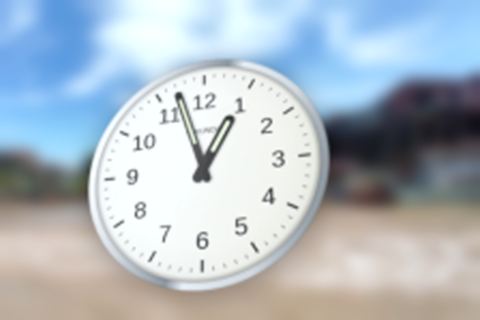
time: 12:57
